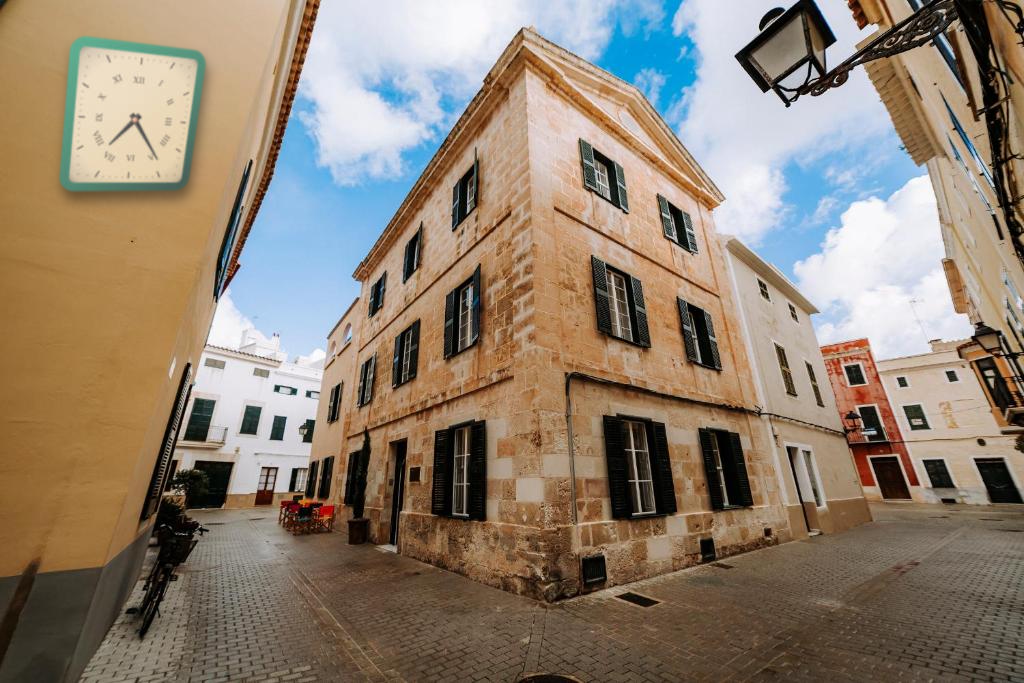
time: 7:24
